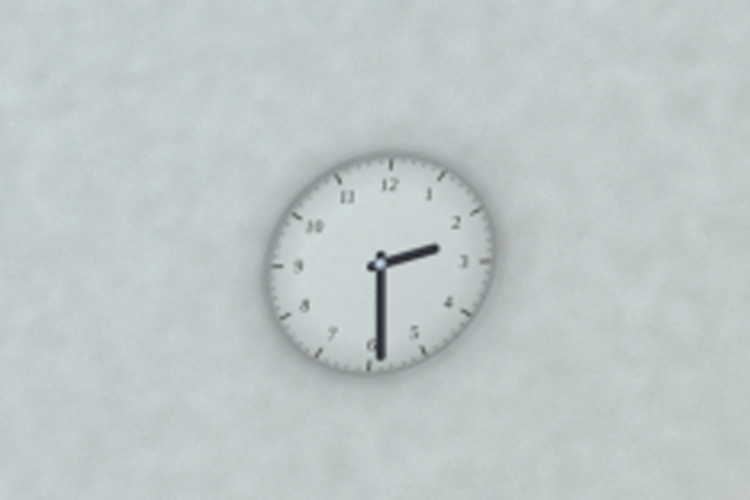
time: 2:29
